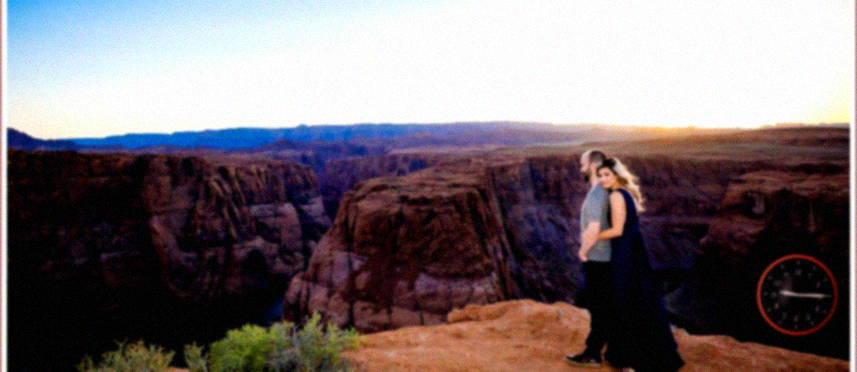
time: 9:15
